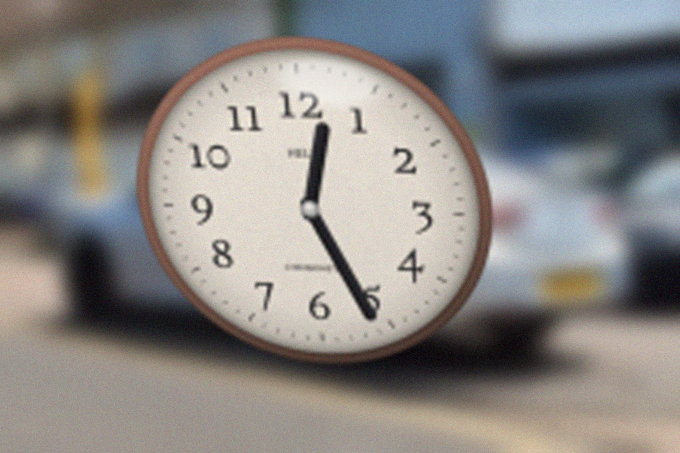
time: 12:26
